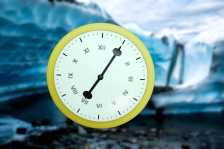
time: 7:05
